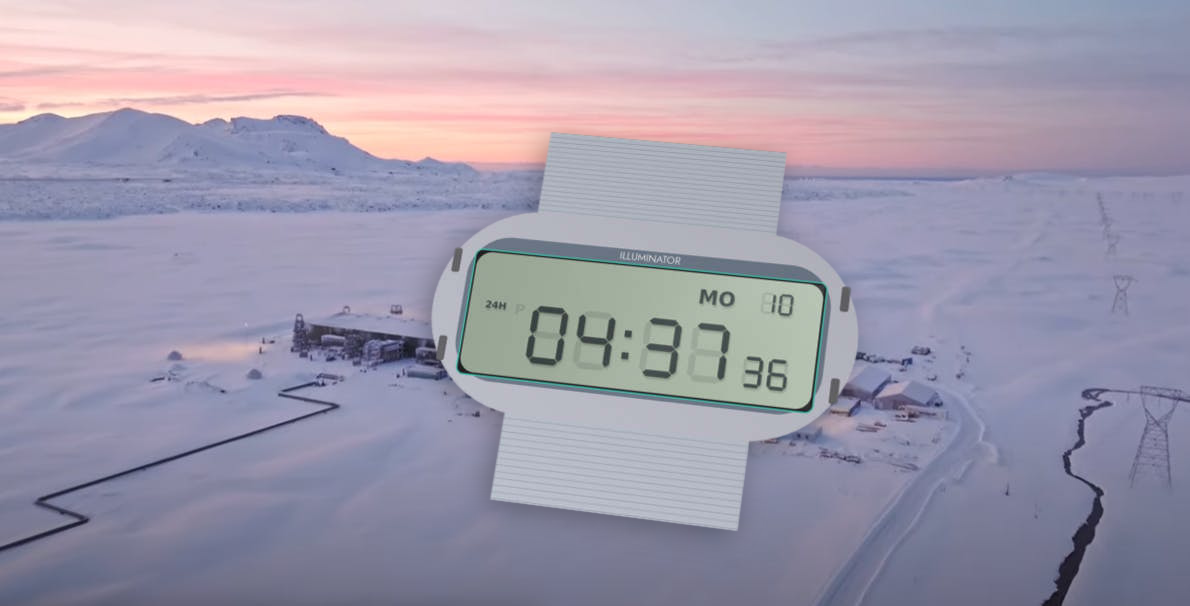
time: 4:37:36
